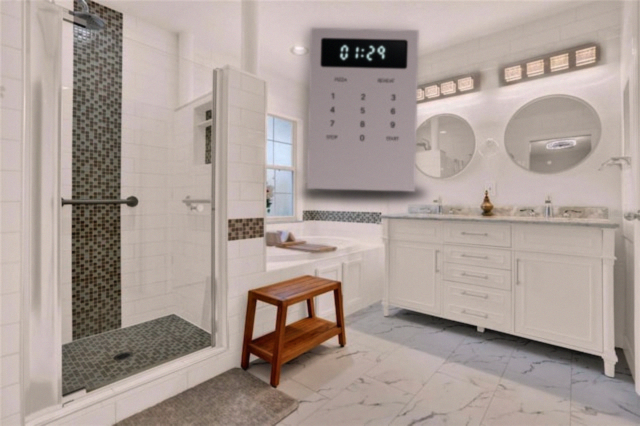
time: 1:29
